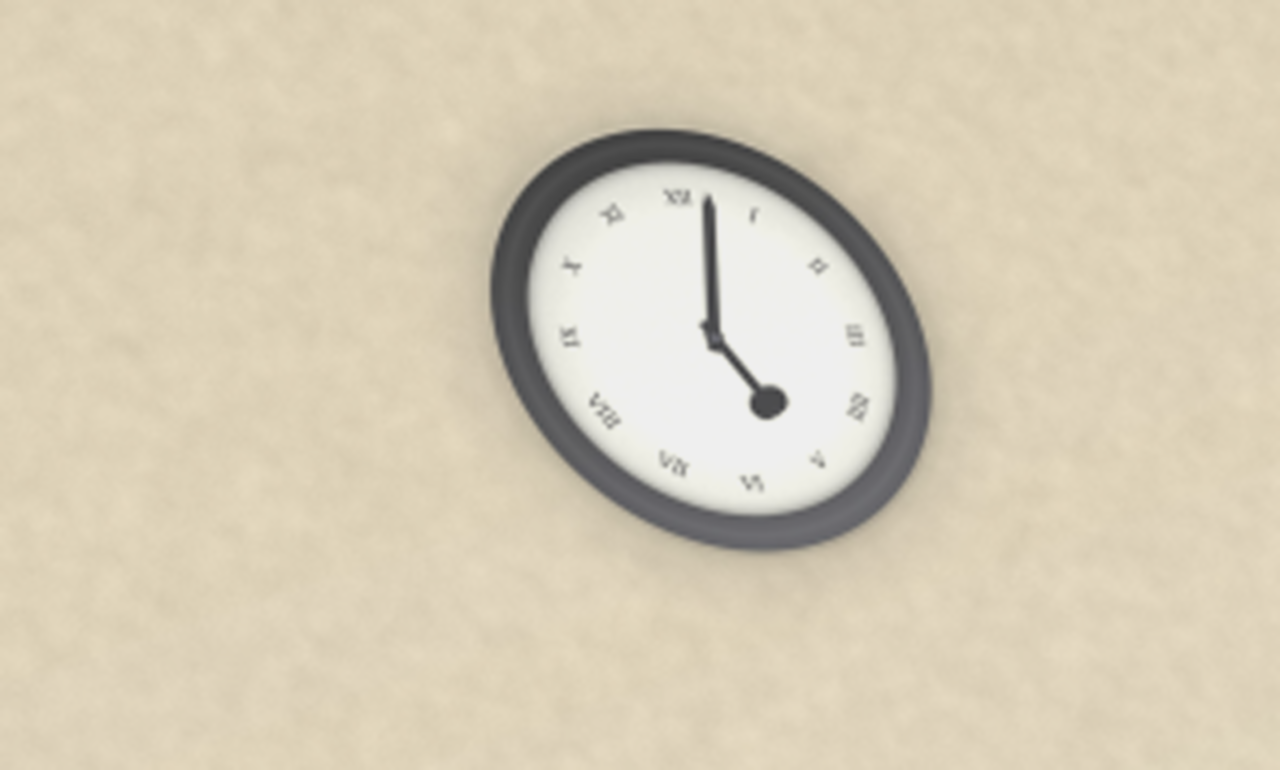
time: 5:02
